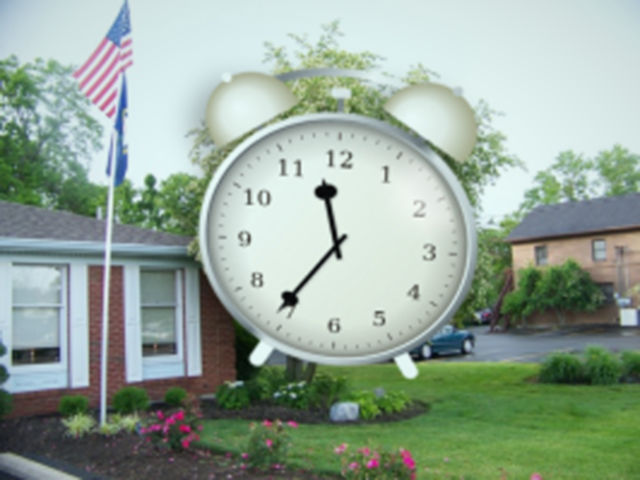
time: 11:36
